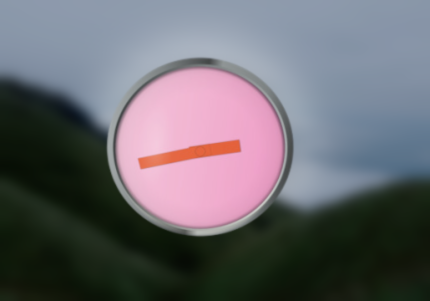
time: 2:43
